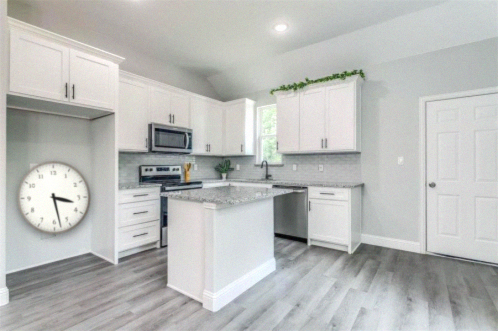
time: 3:28
